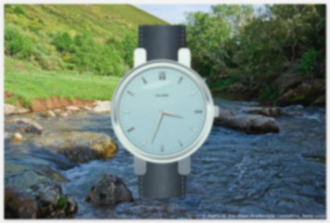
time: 3:33
